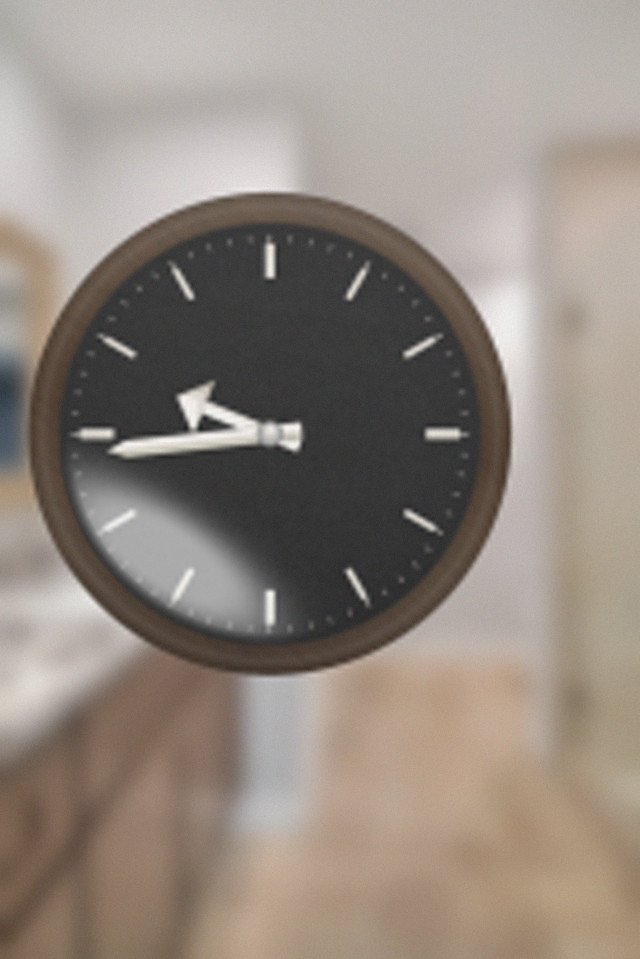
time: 9:44
